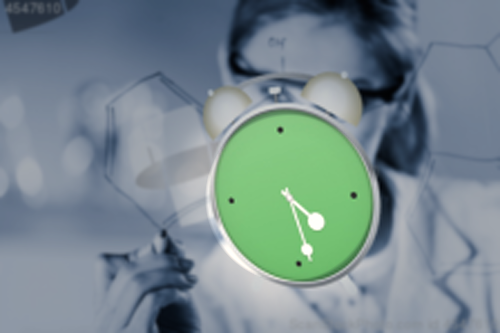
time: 4:28
